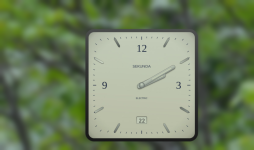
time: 2:10
